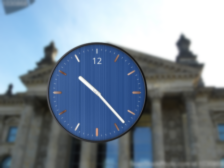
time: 10:23
